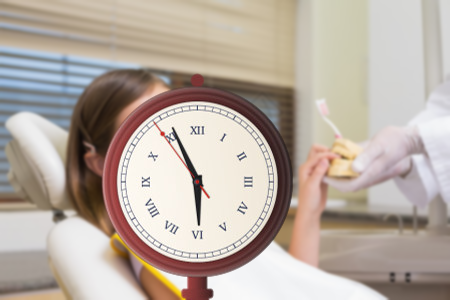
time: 5:55:54
